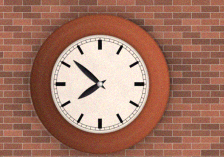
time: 7:52
